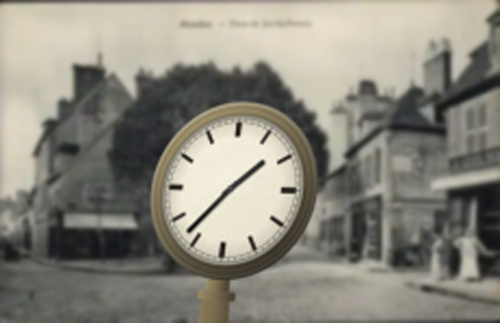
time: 1:37
